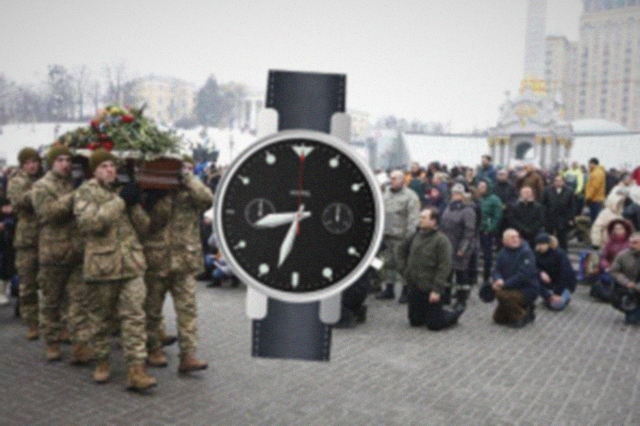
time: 8:33
